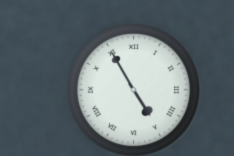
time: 4:55
